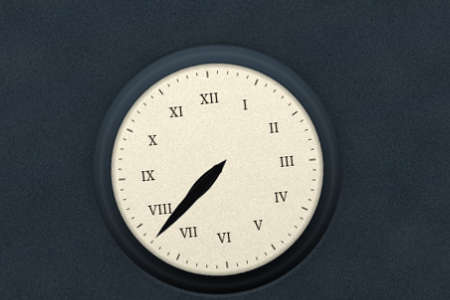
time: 7:38
